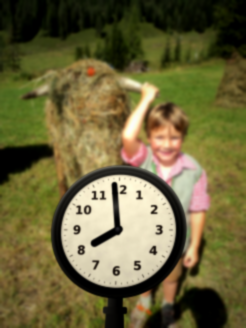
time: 7:59
